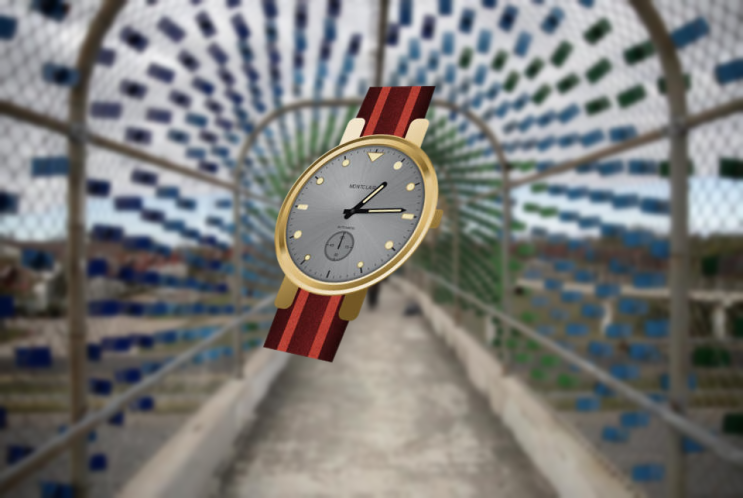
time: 1:14
